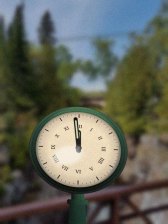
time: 11:59
